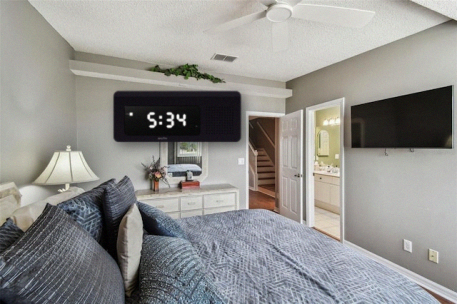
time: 5:34
